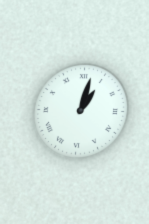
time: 1:02
